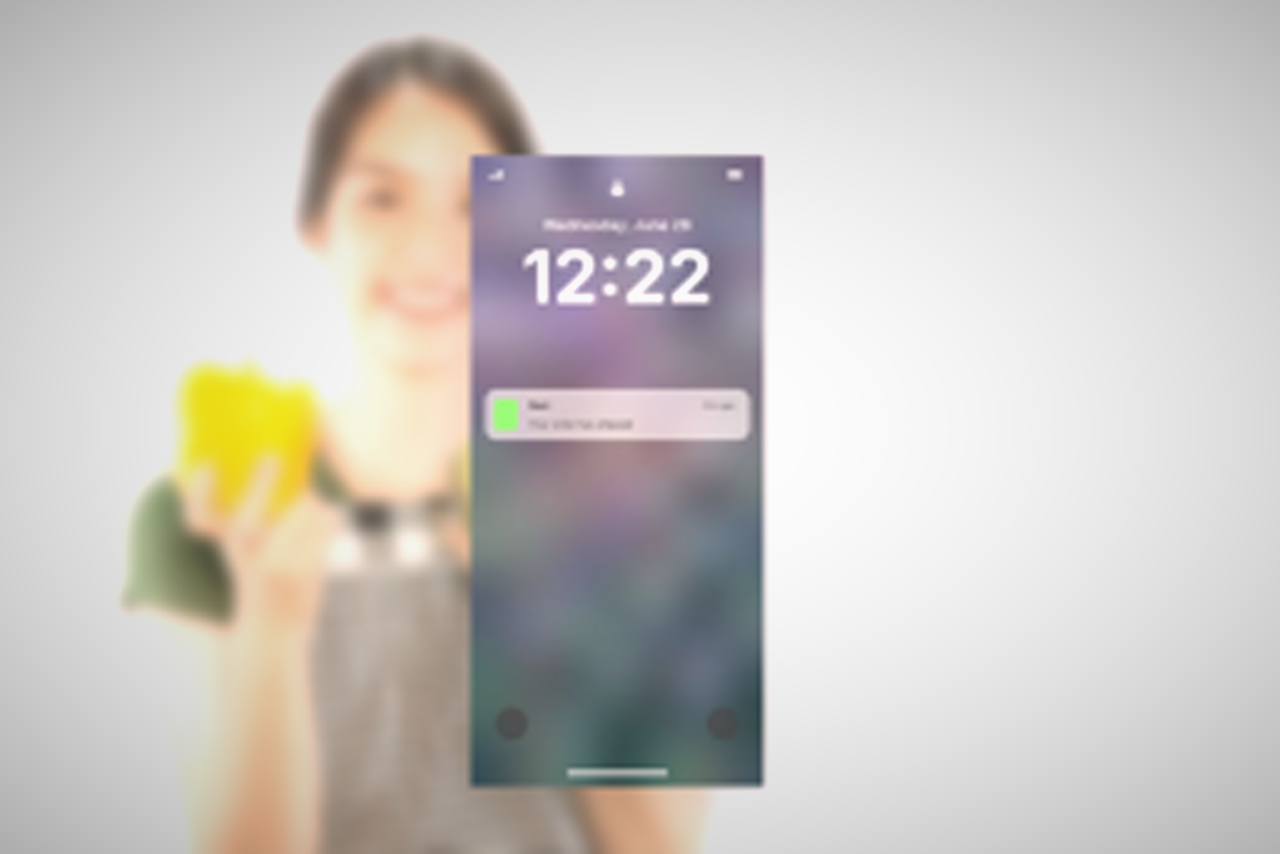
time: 12:22
